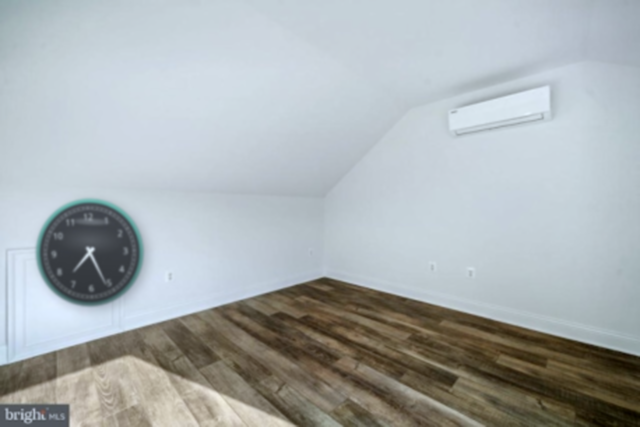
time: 7:26
